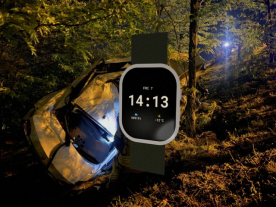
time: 14:13
